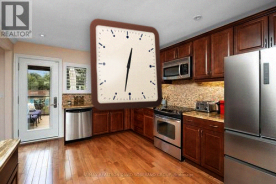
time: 12:32
